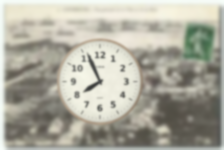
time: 7:56
